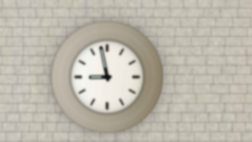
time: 8:58
